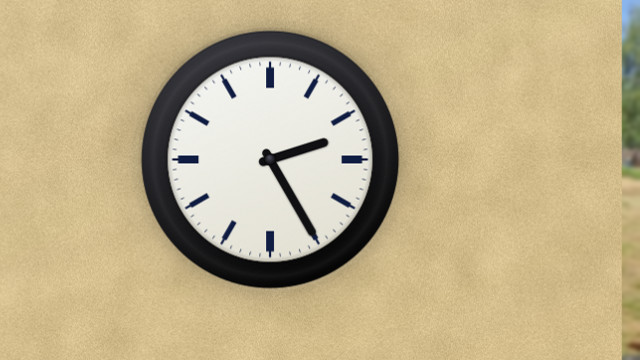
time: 2:25
